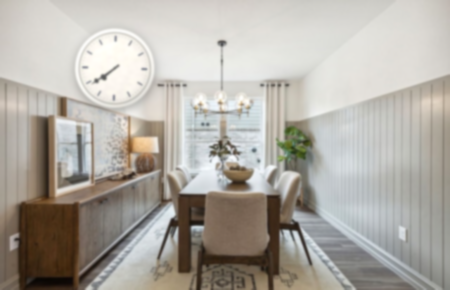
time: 7:39
